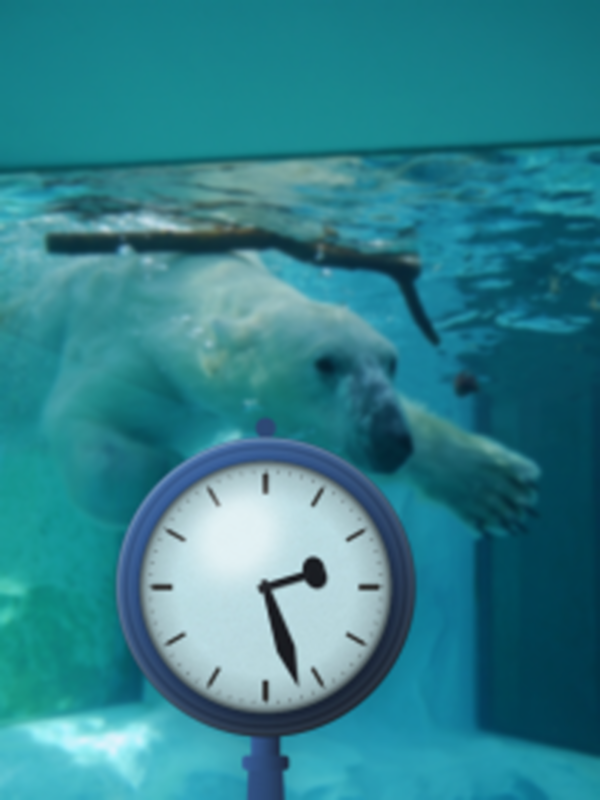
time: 2:27
